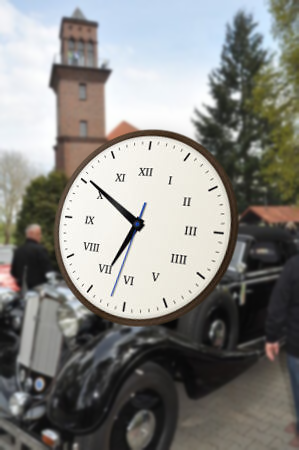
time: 6:50:32
